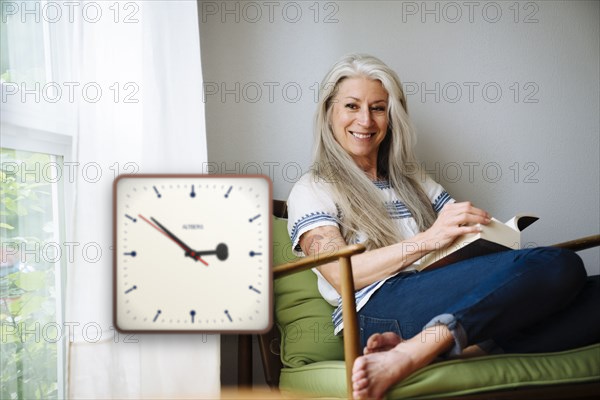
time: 2:51:51
